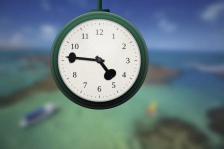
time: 4:46
